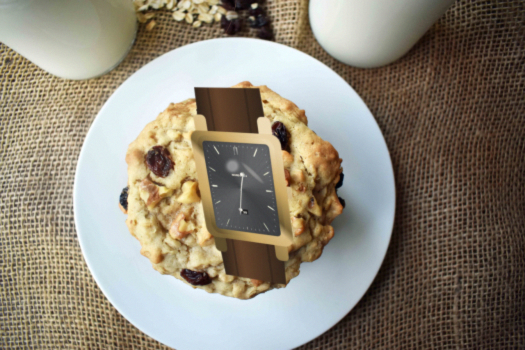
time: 12:32
